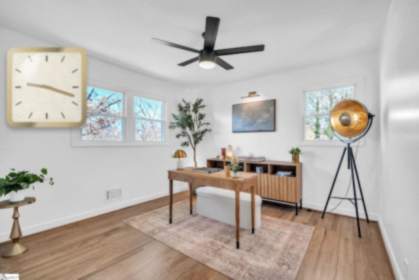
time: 9:18
